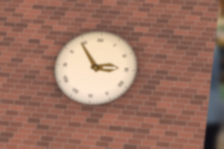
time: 2:54
